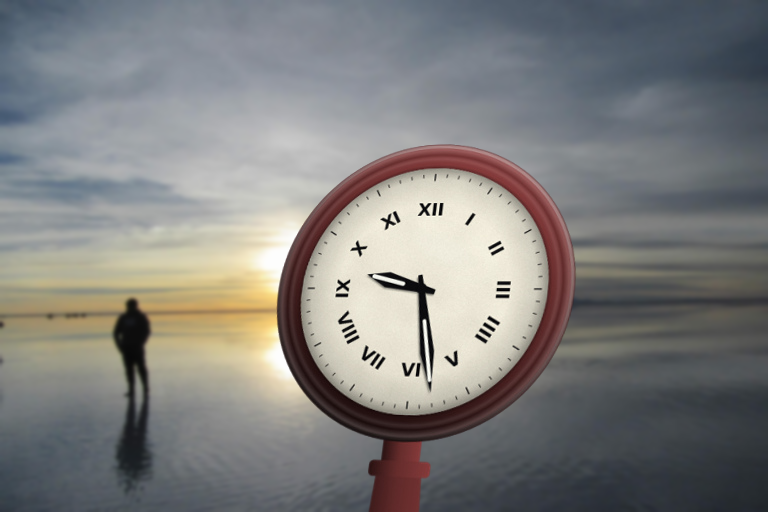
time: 9:28
